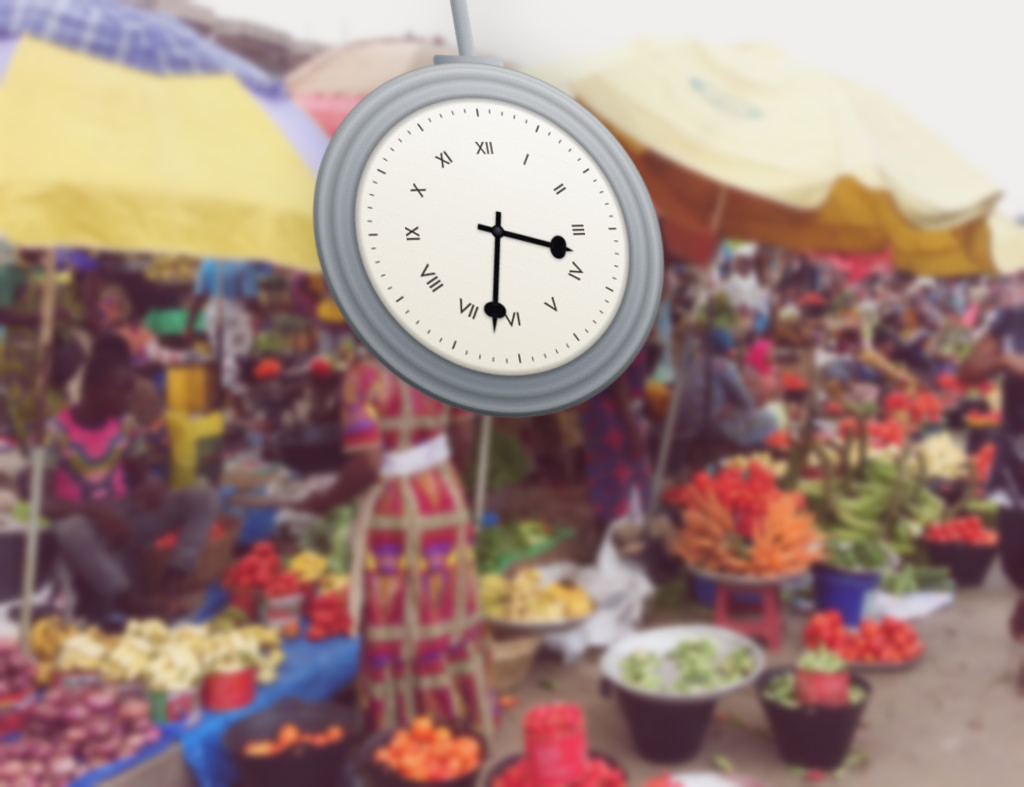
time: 3:32
